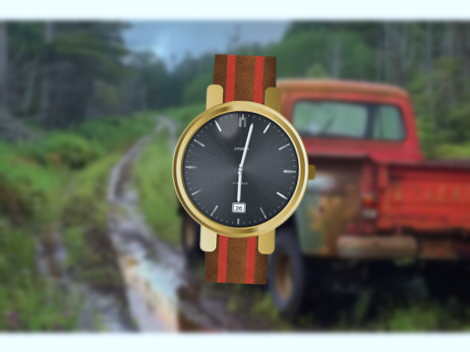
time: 6:02
